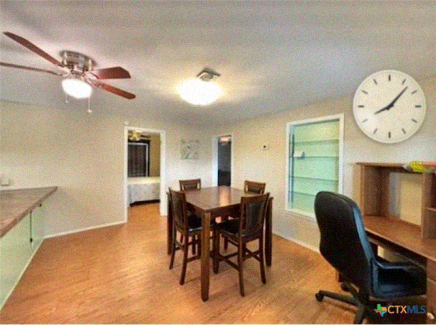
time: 8:07
